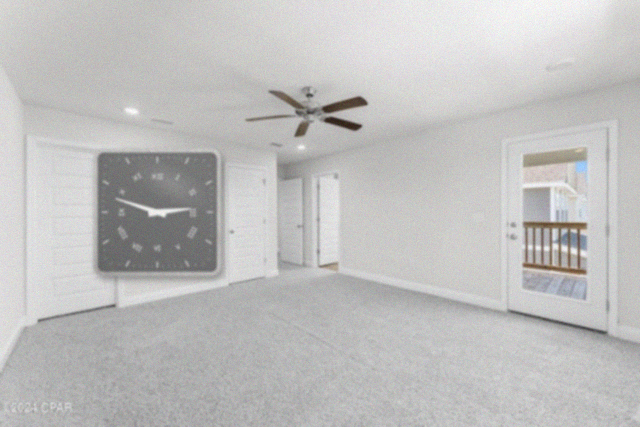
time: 2:48
